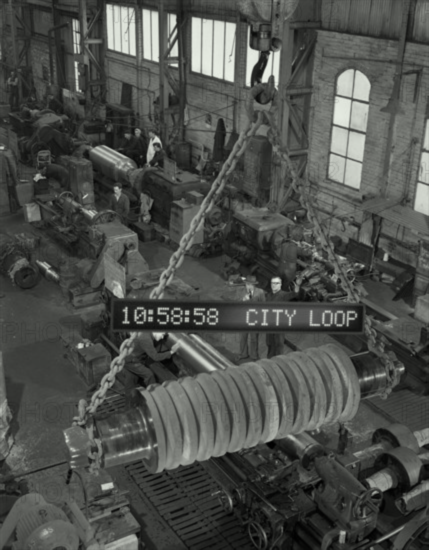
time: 10:58:58
